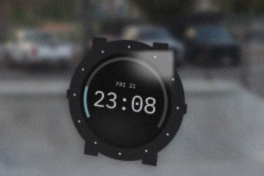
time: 23:08
